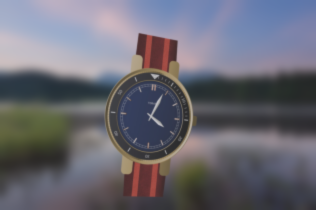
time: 4:04
